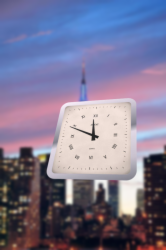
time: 11:49
